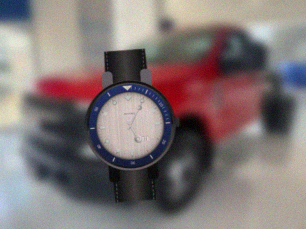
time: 5:05
